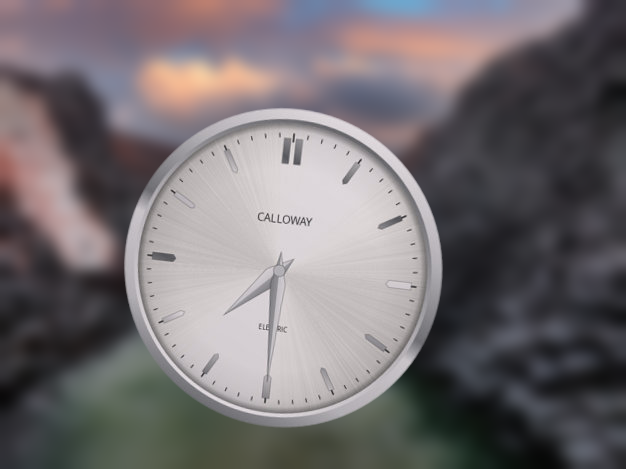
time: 7:30
